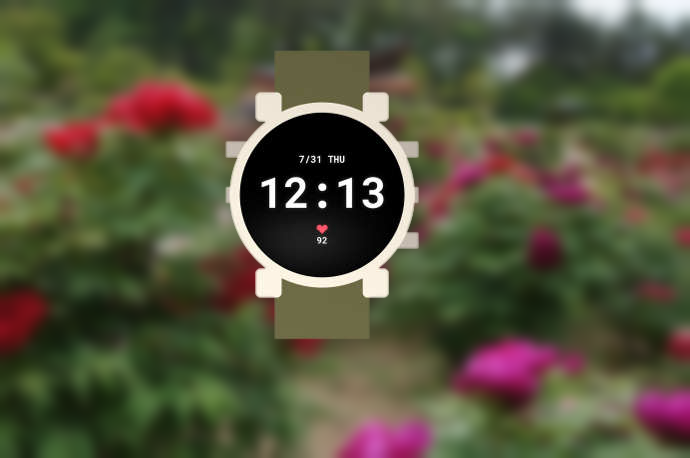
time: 12:13
